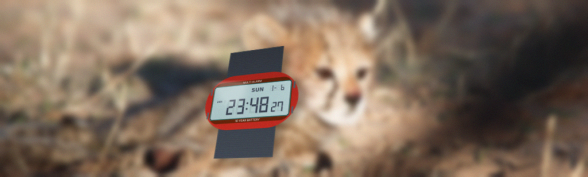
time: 23:48:27
